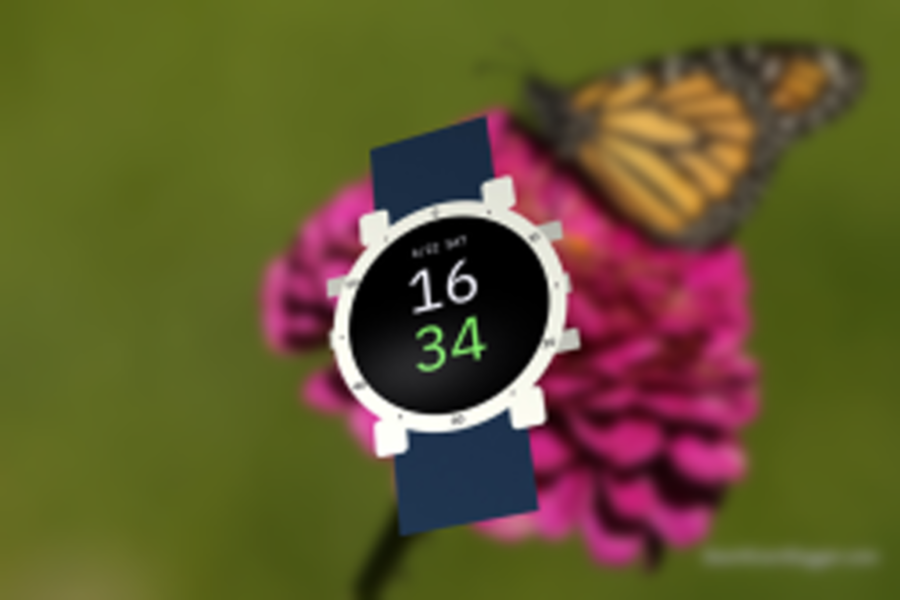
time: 16:34
